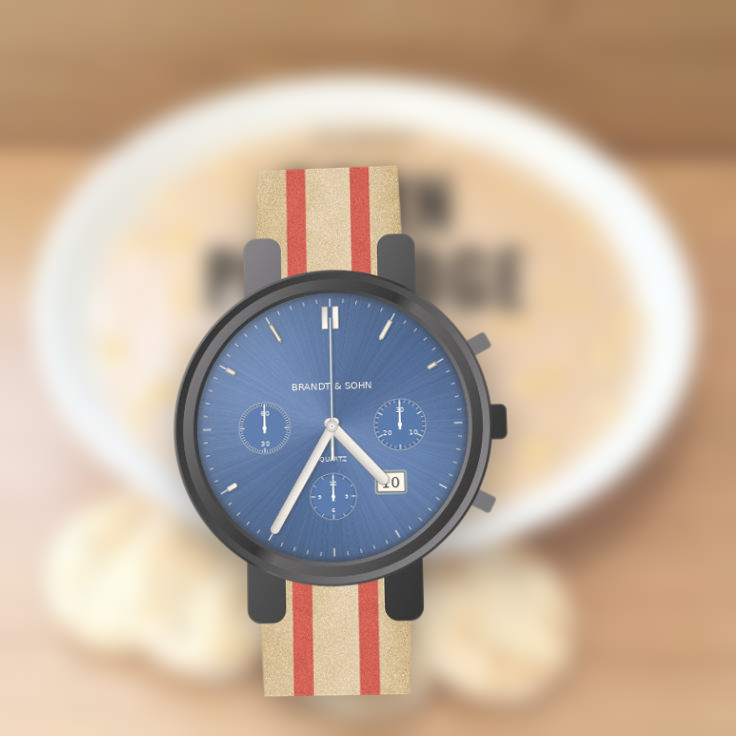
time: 4:35
